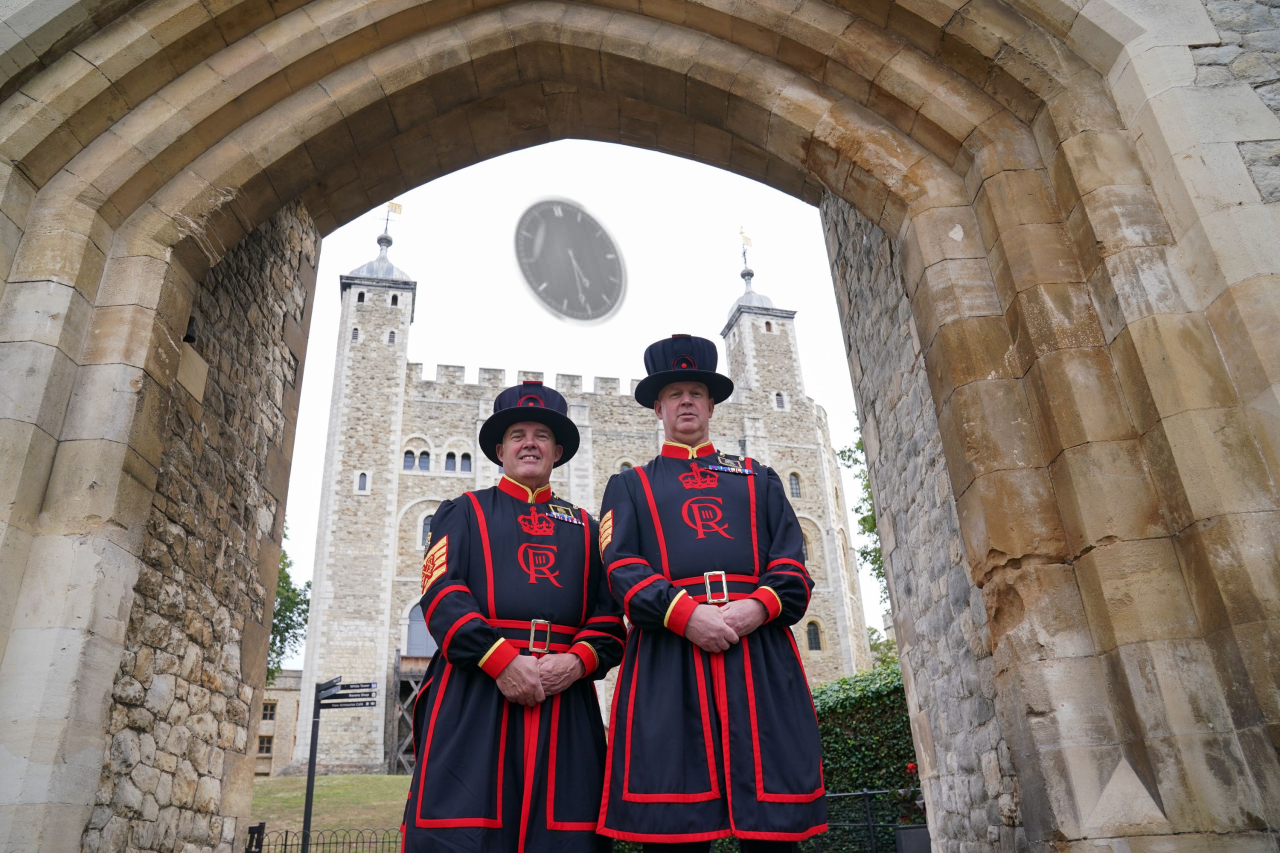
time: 5:31
